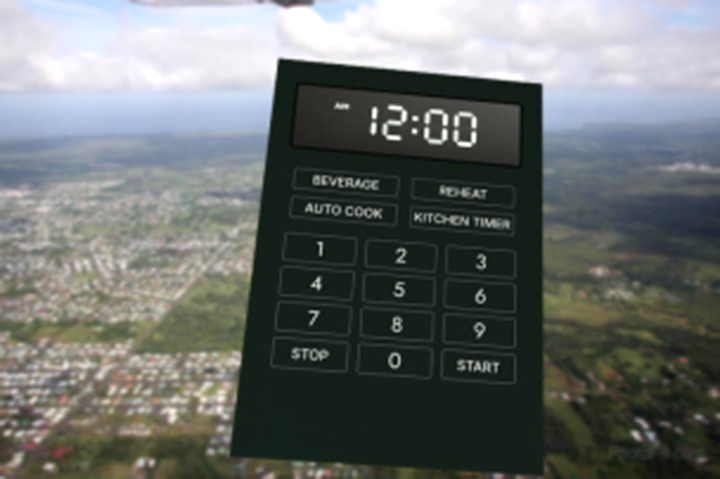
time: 12:00
